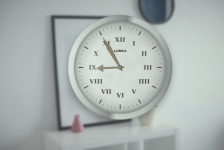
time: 8:55
